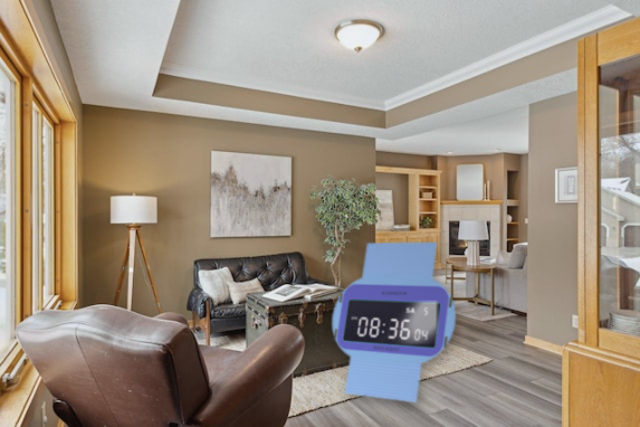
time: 8:36:04
